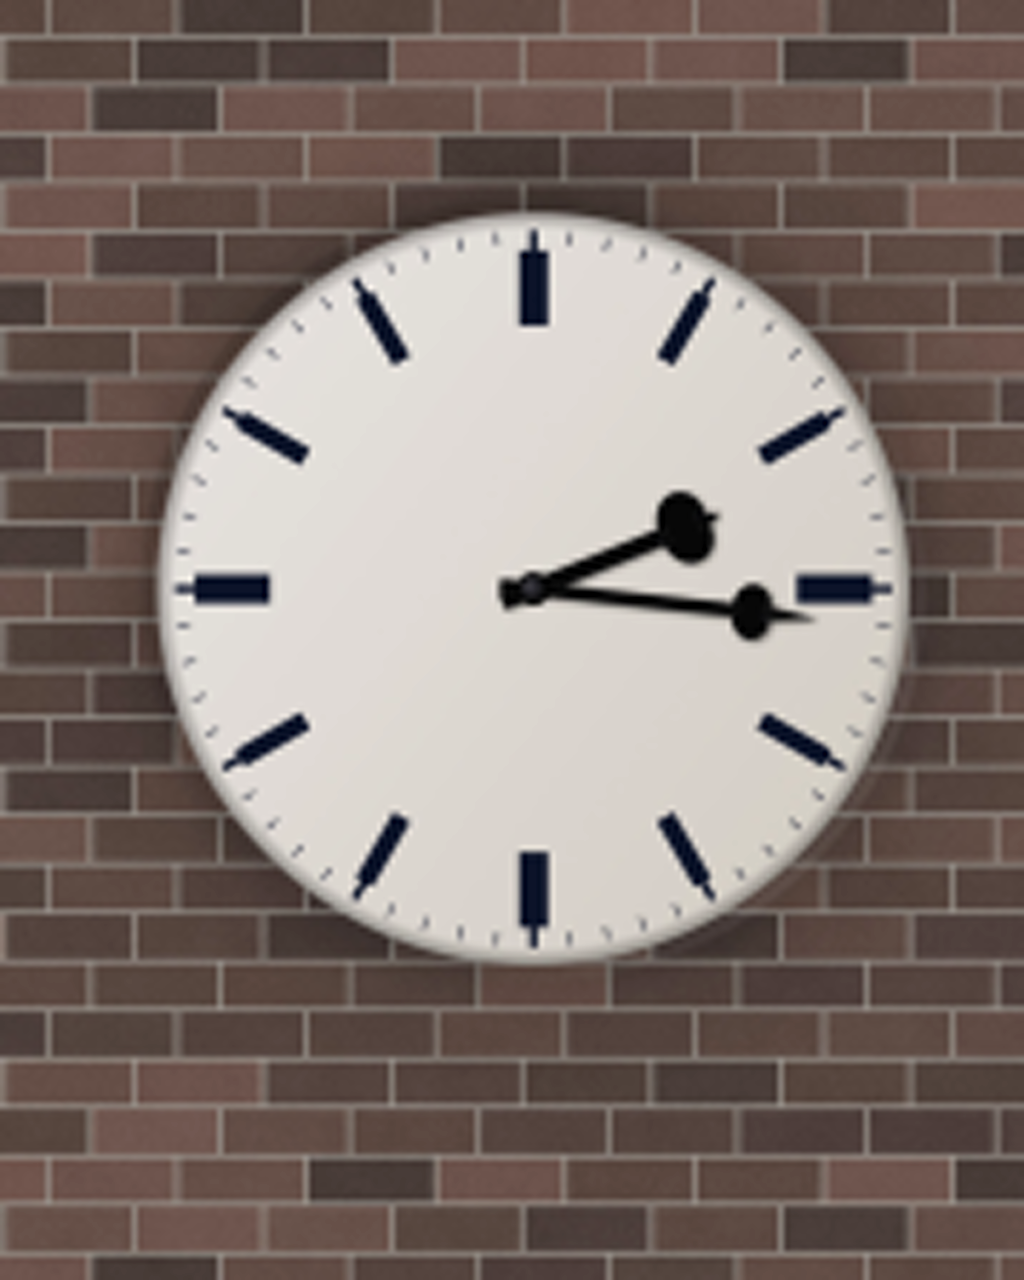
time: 2:16
